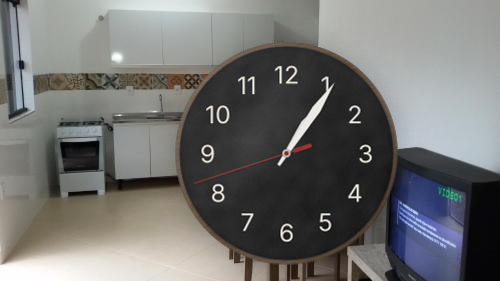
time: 1:05:42
